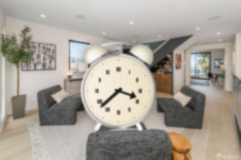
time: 3:38
